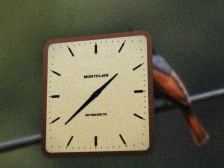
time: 1:38
